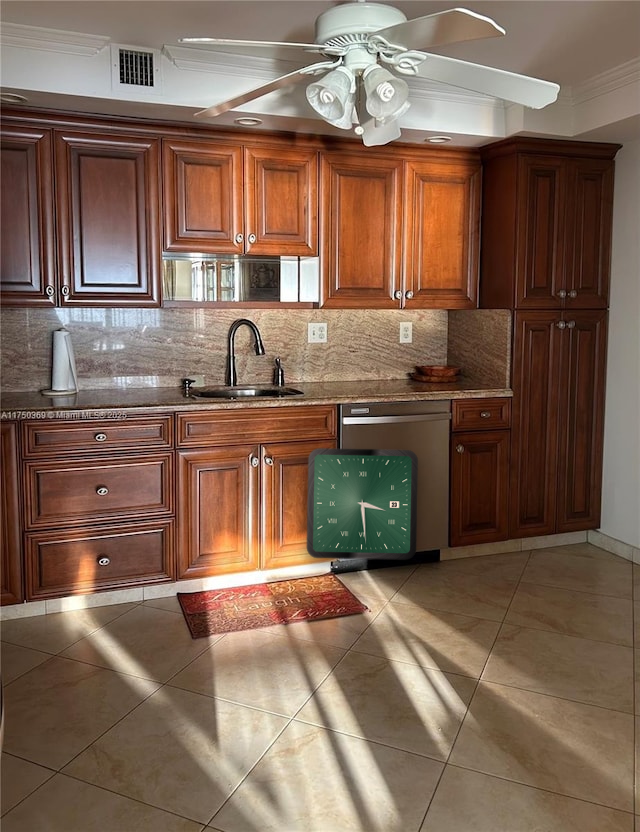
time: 3:29
